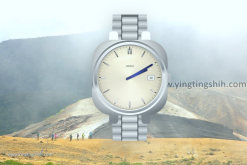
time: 2:10
